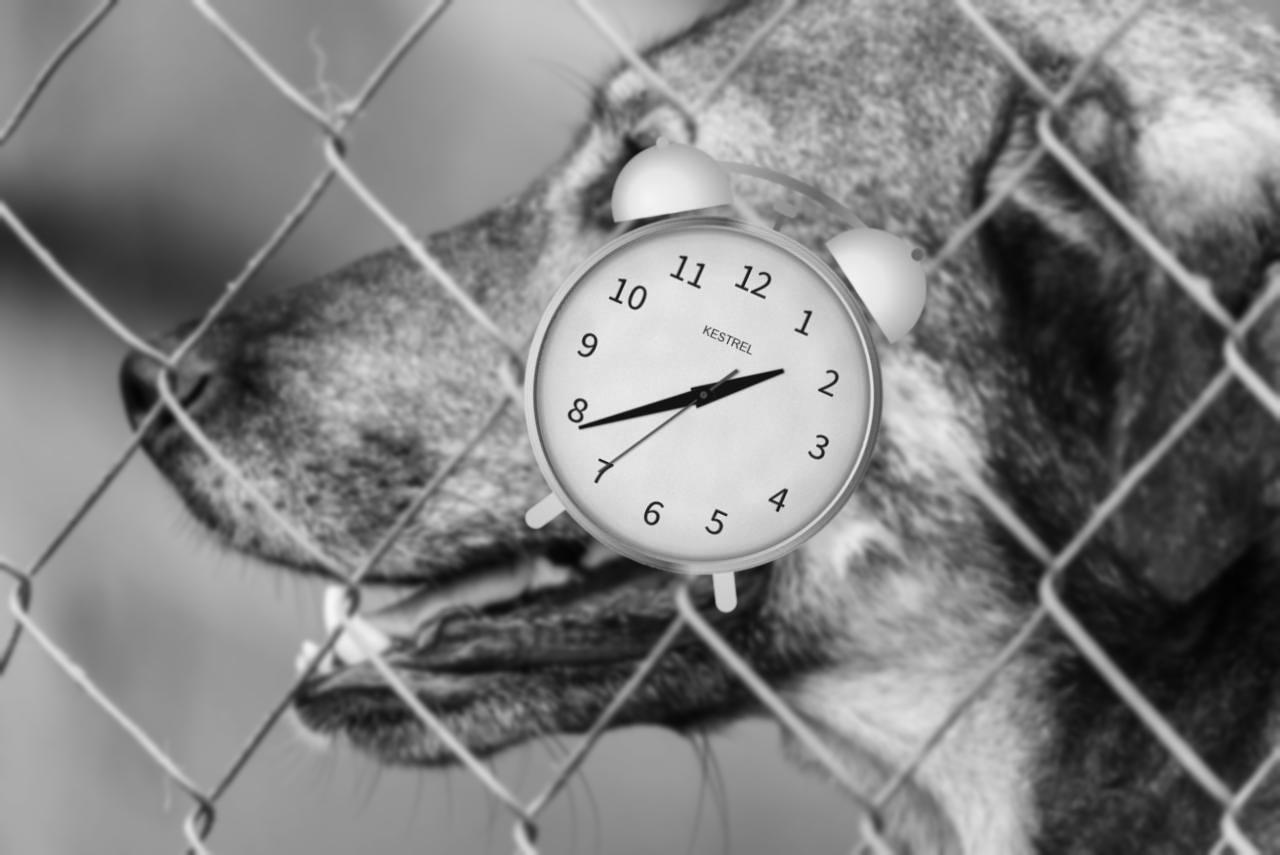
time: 1:38:35
